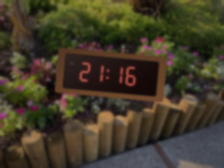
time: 21:16
